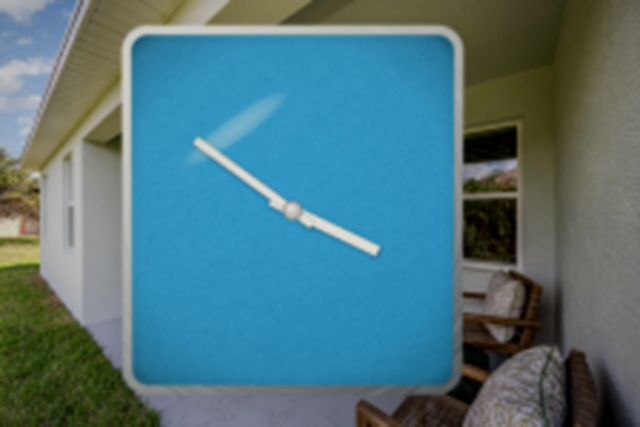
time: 3:51
